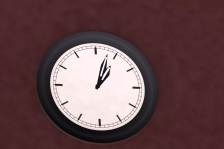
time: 1:03
